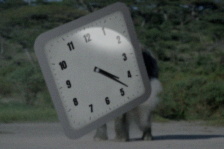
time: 4:23
